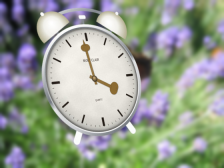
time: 3:59
